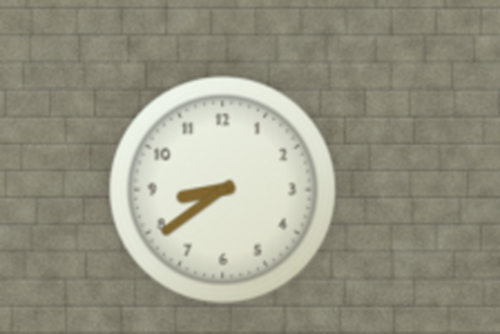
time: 8:39
